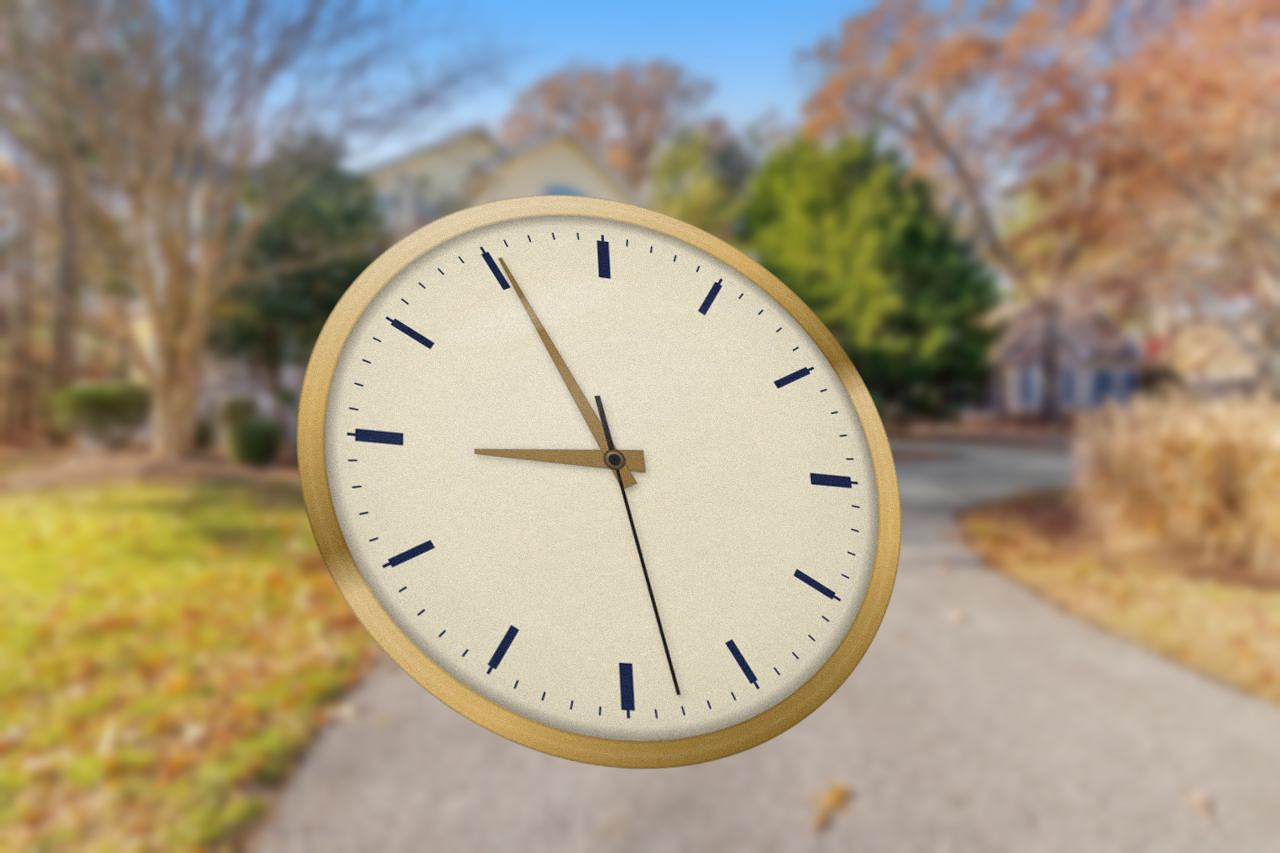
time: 8:55:28
